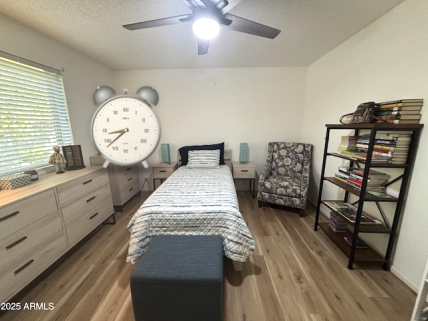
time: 8:38
